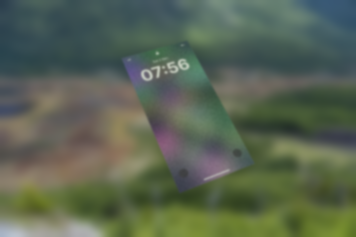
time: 7:56
